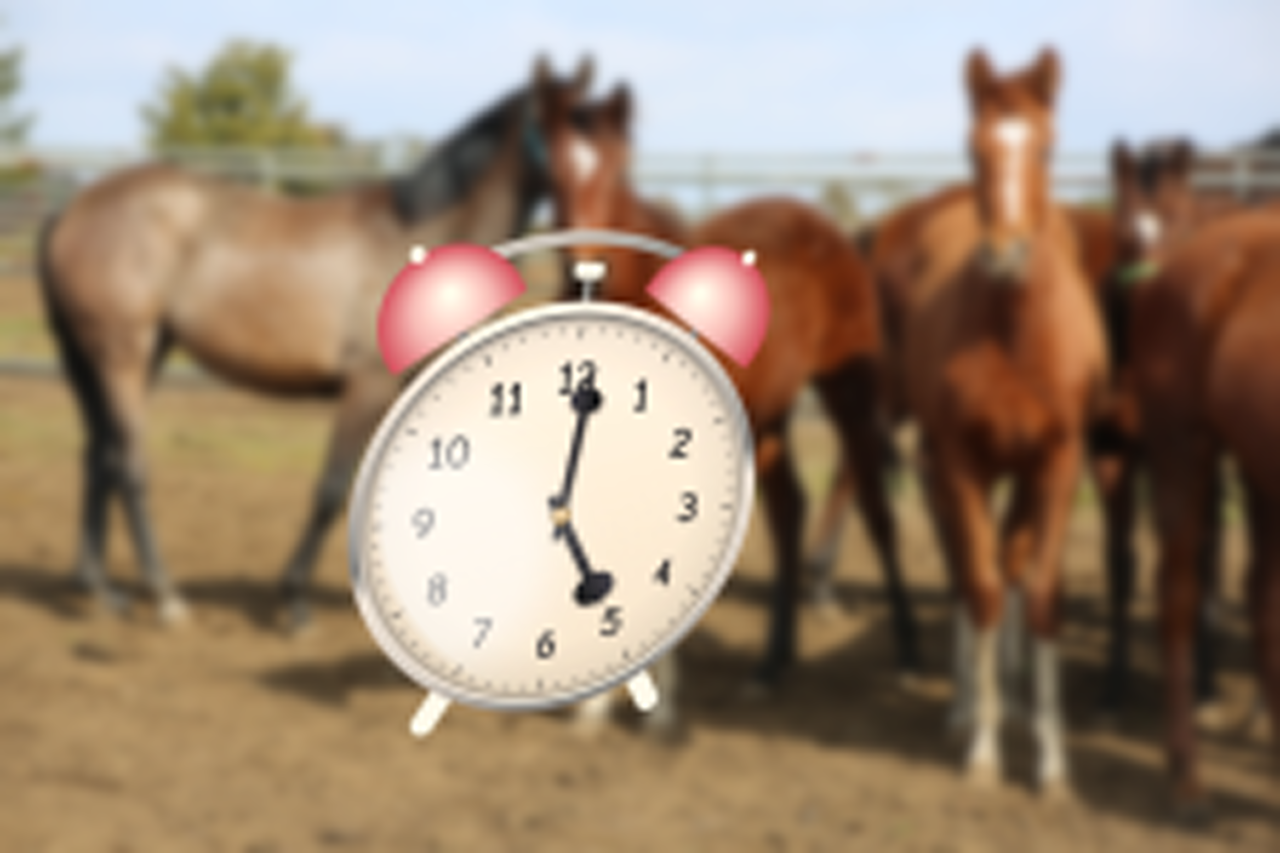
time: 5:01
